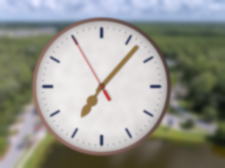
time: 7:06:55
